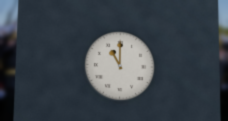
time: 11:00
